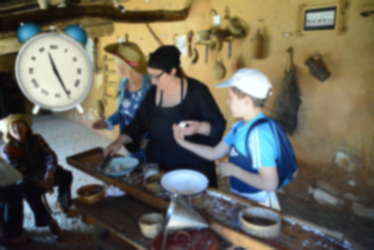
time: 11:26
